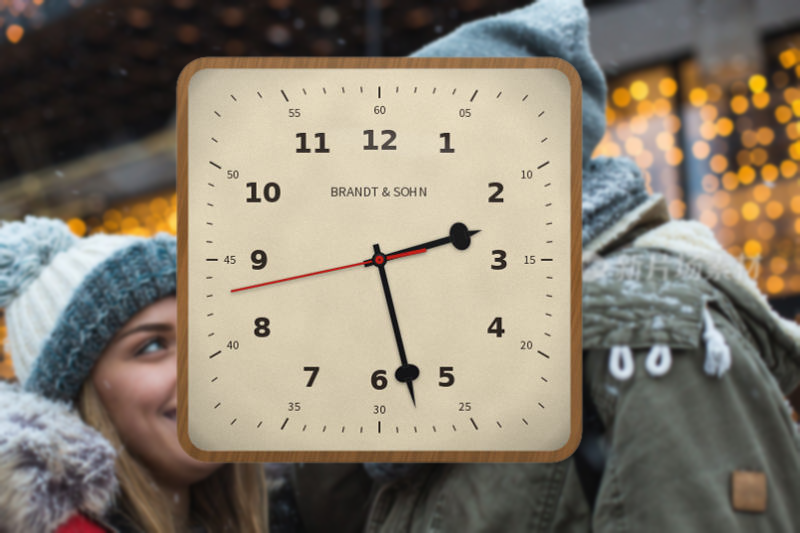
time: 2:27:43
